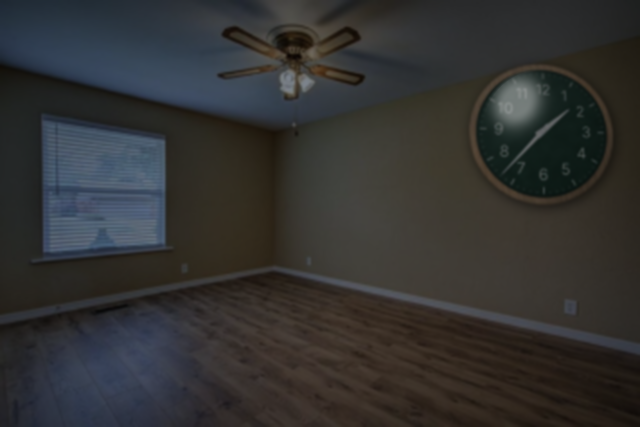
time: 1:37
